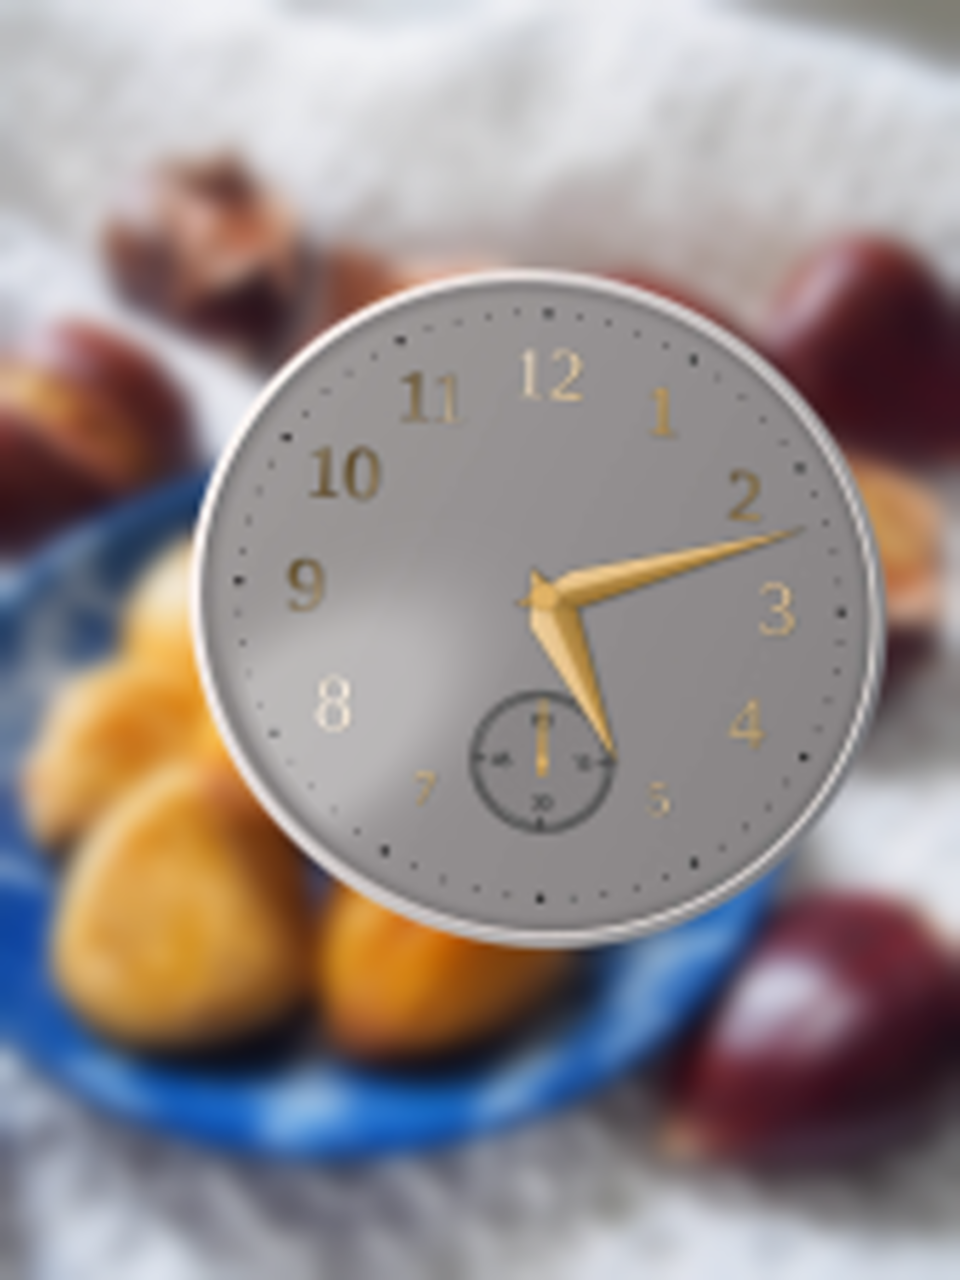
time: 5:12
